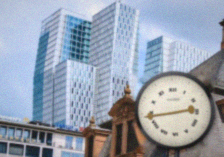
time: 2:44
